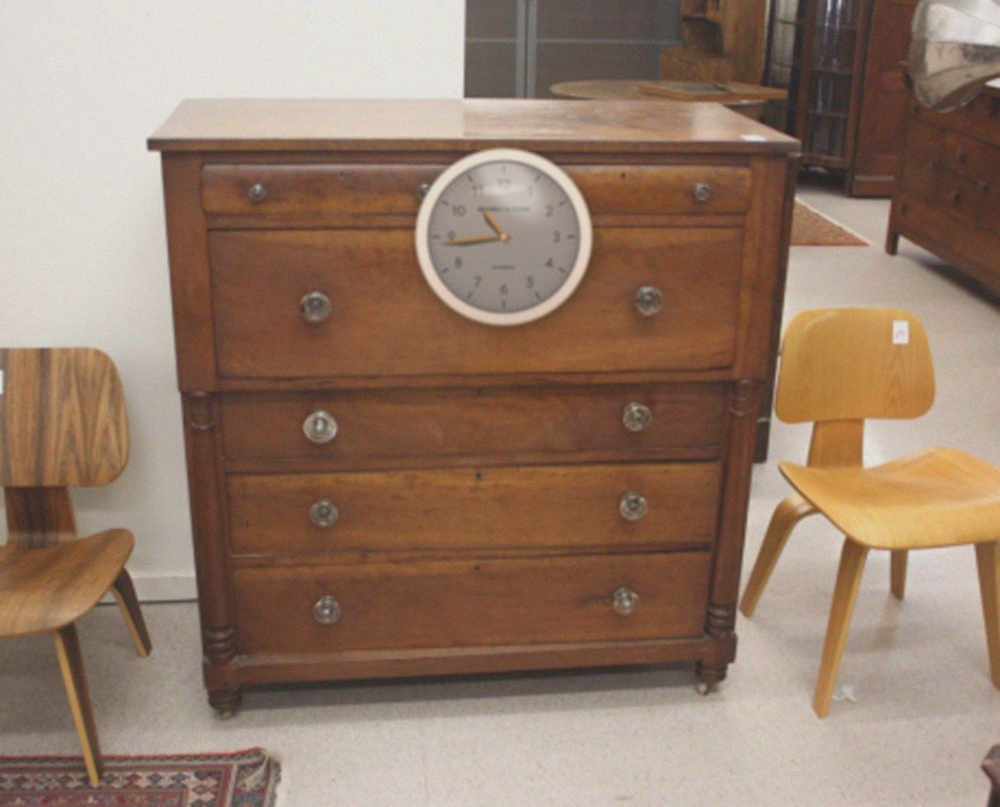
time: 10:44
